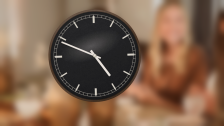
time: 4:49
